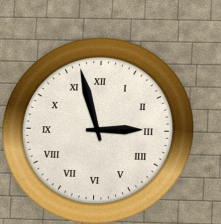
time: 2:57
